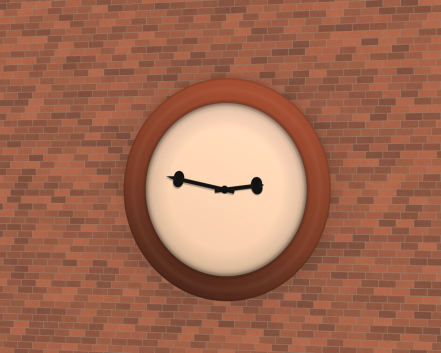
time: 2:47
